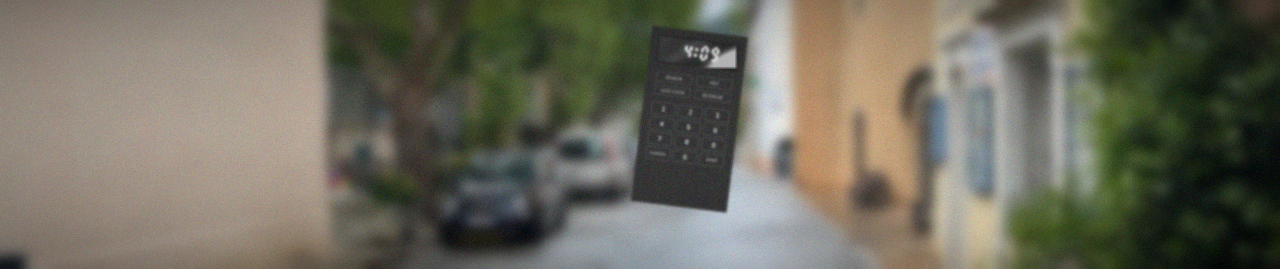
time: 4:09
